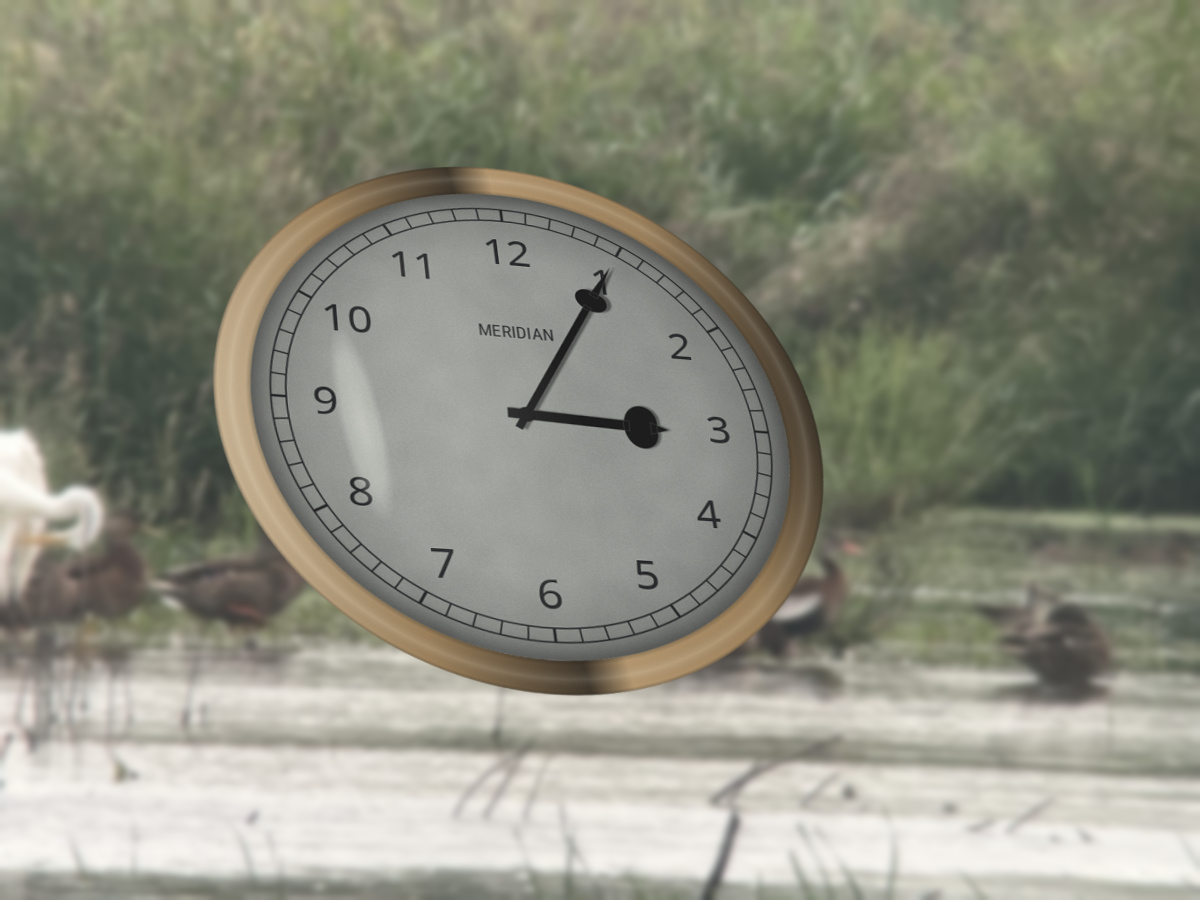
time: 3:05
